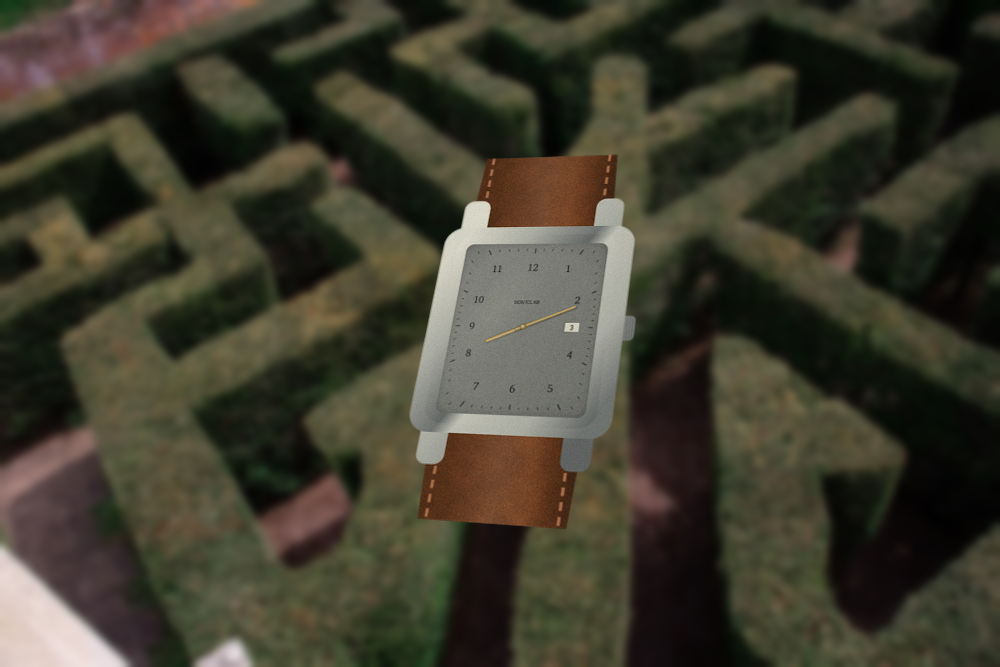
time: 8:11
